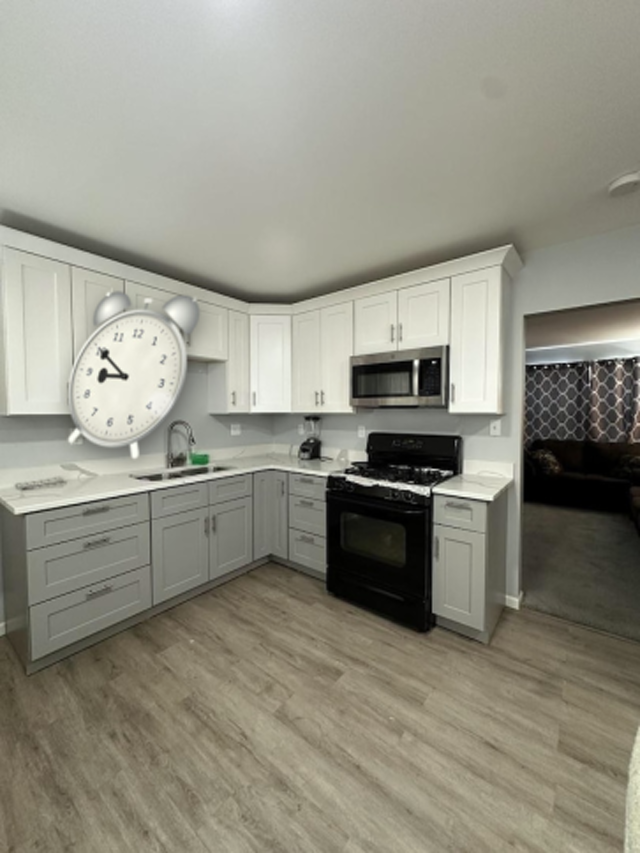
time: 8:50
